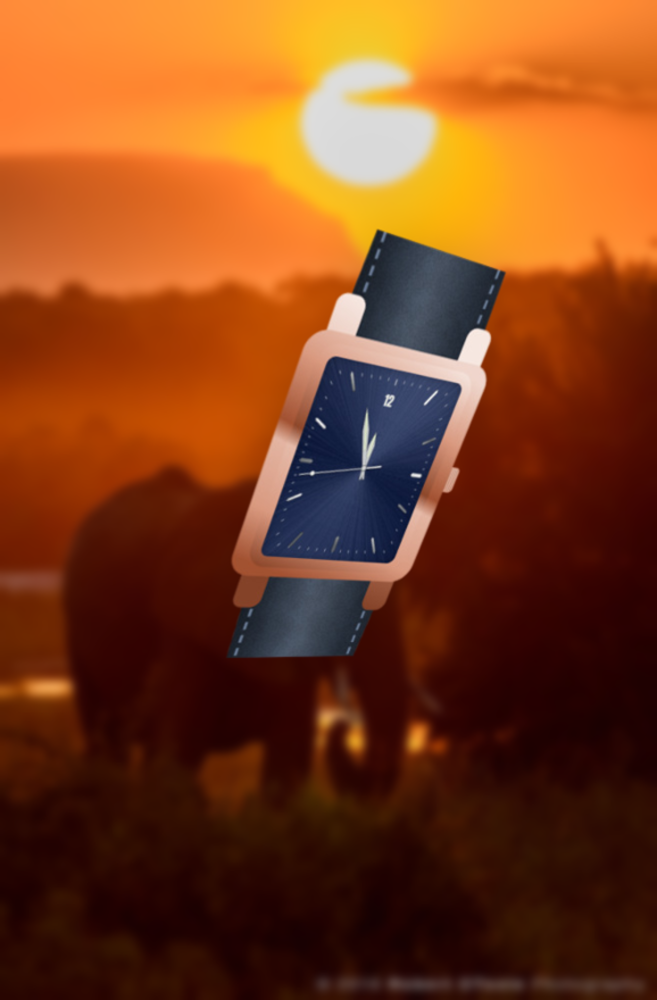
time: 11:56:43
